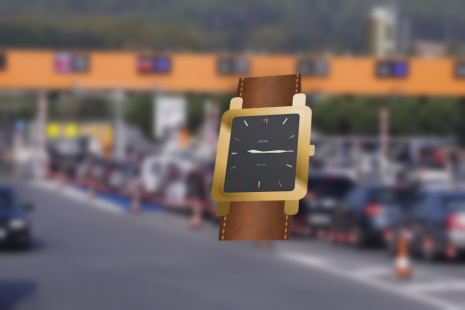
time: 9:15
